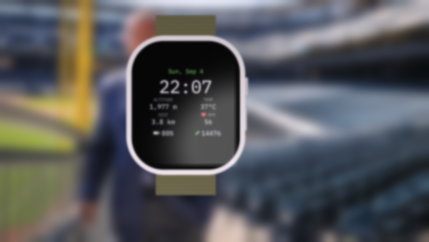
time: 22:07
